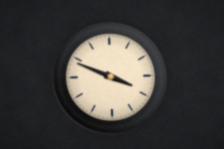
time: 3:49
